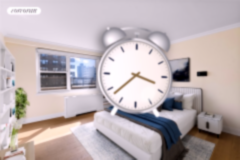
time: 3:38
